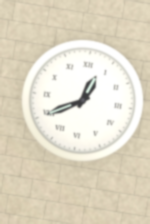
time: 12:40
